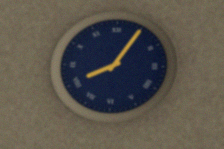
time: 8:05
